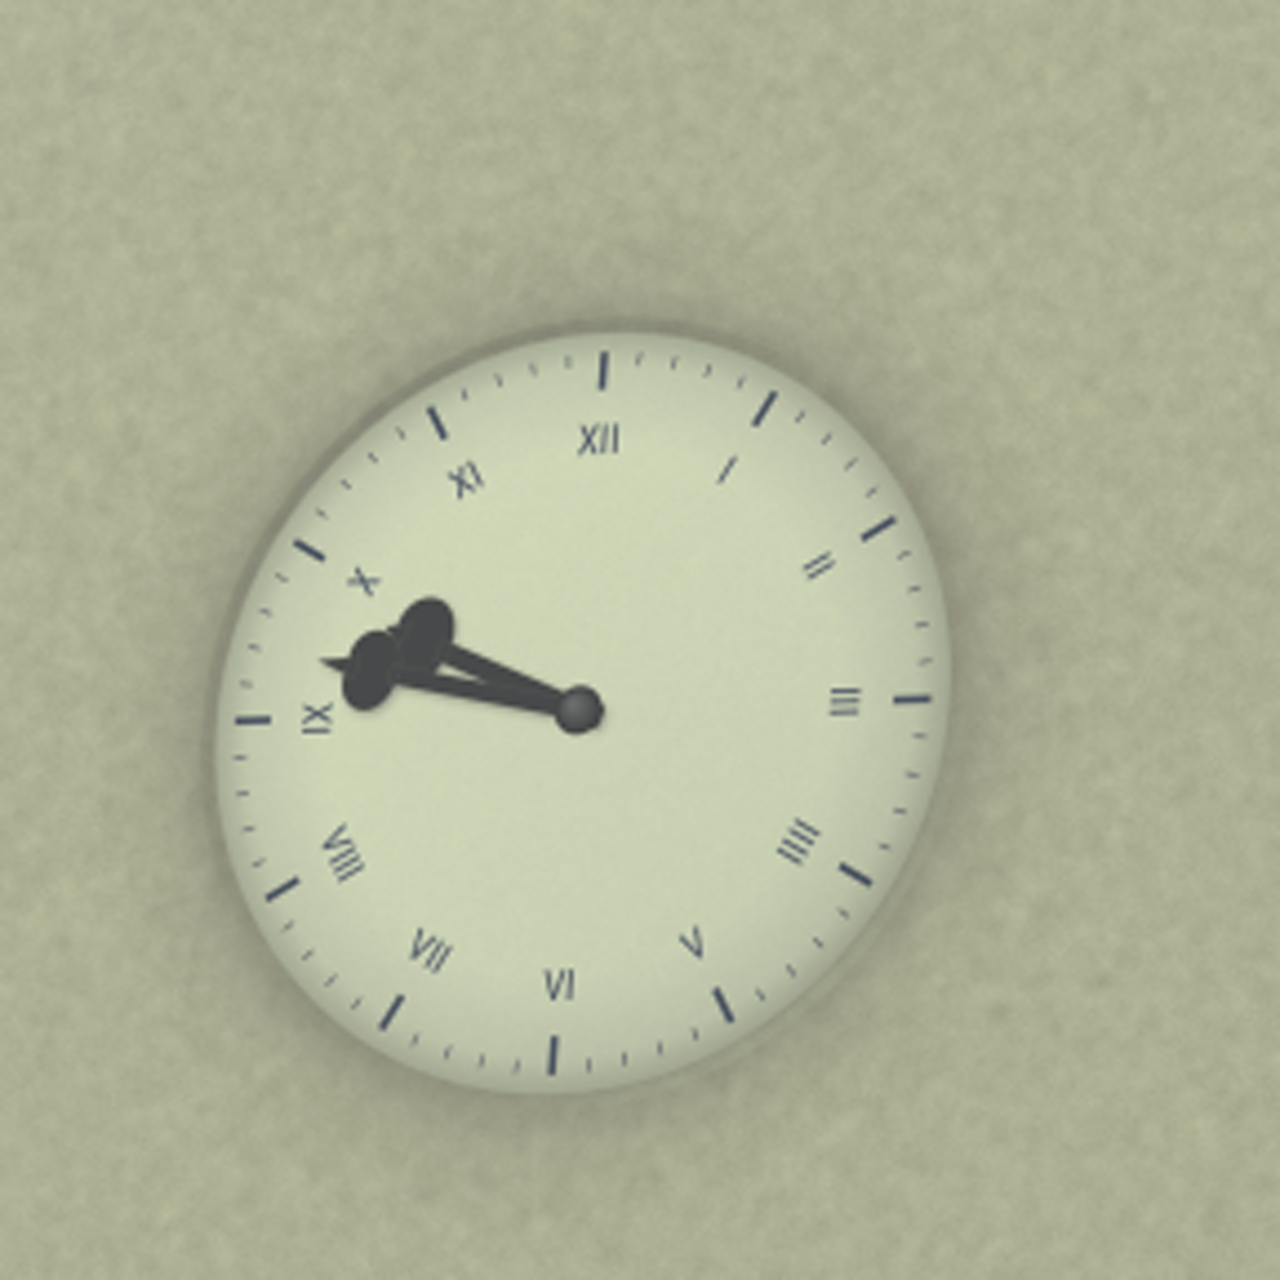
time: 9:47
